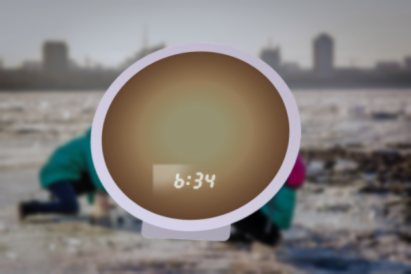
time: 6:34
